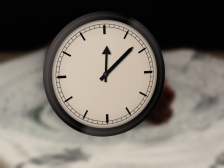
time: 12:08
